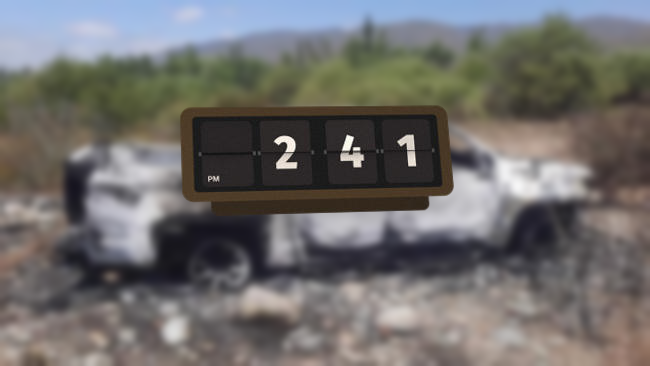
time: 2:41
